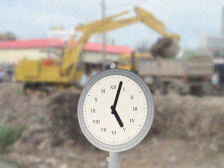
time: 5:03
